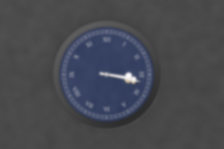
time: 3:17
